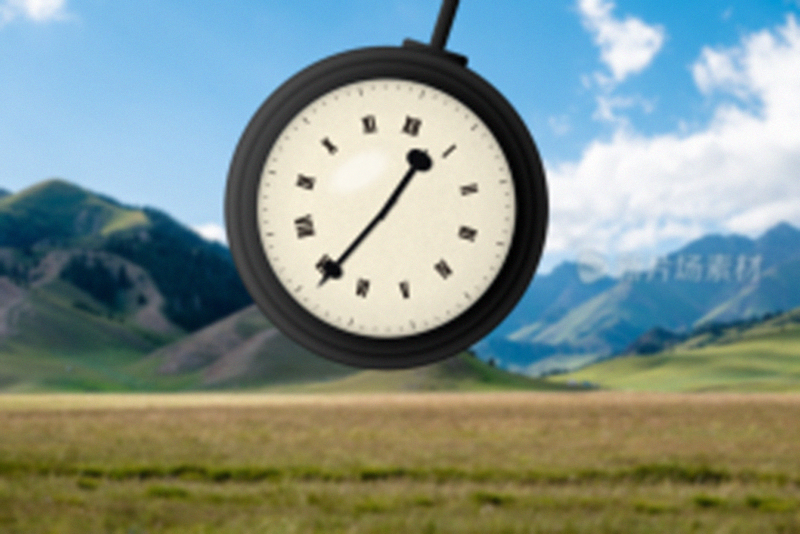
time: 12:34
